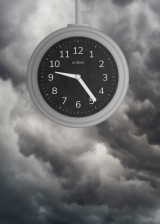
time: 9:24
